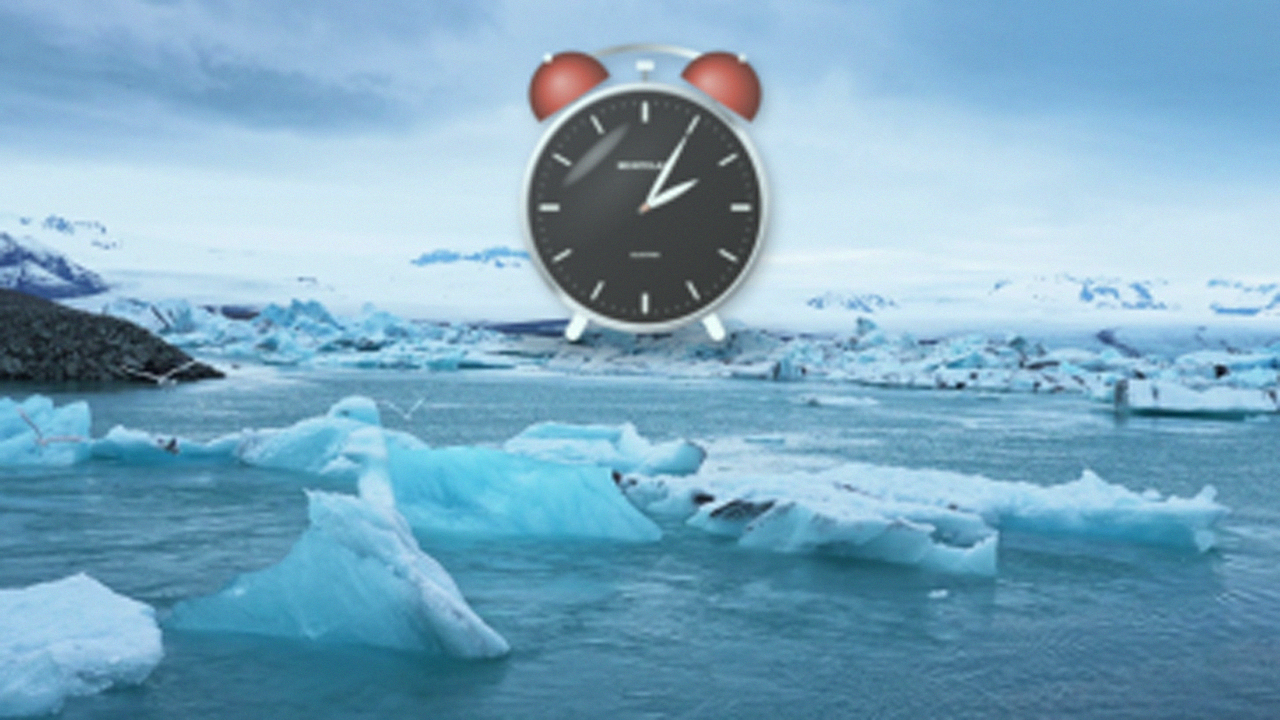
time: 2:05
